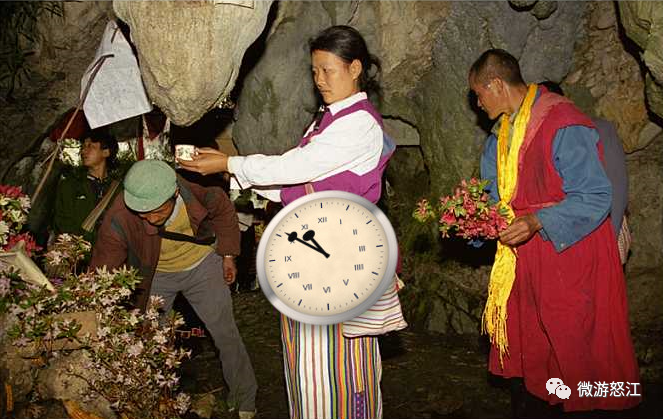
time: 10:51
